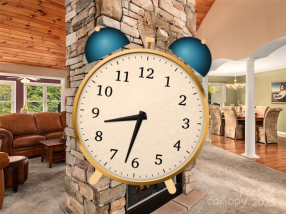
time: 8:32
